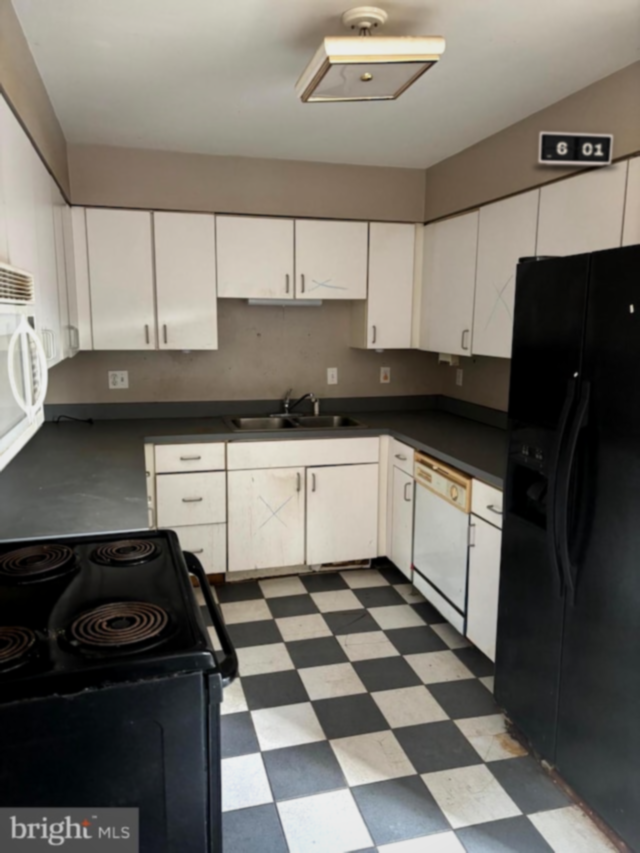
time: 6:01
